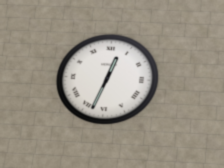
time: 12:33
